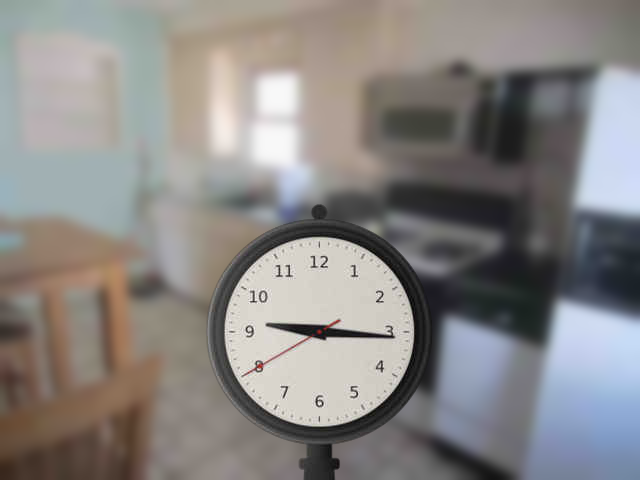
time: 9:15:40
